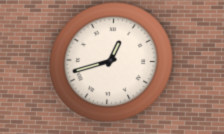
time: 12:42
